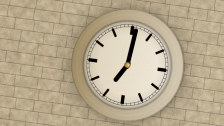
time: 7:01
